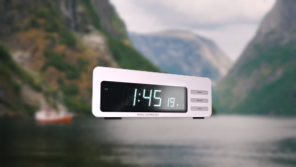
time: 1:45:19
